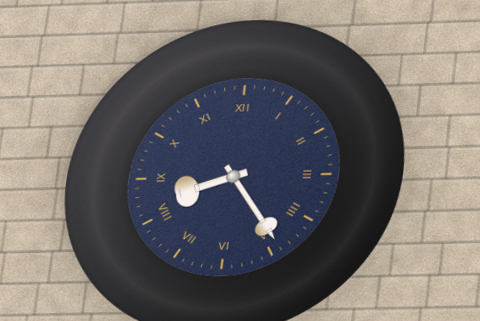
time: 8:24
